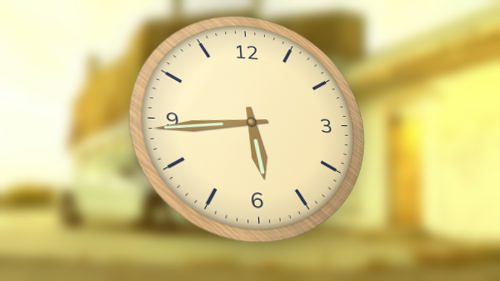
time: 5:44
